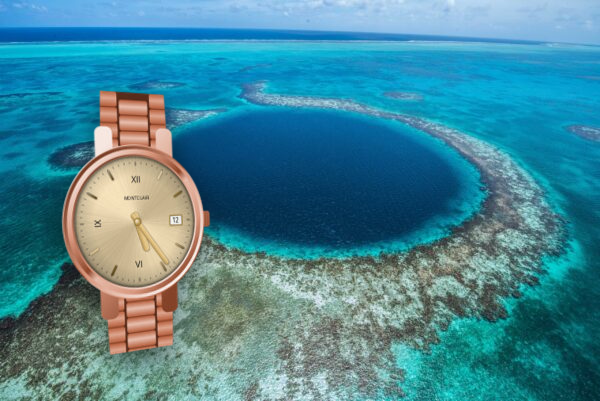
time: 5:24
